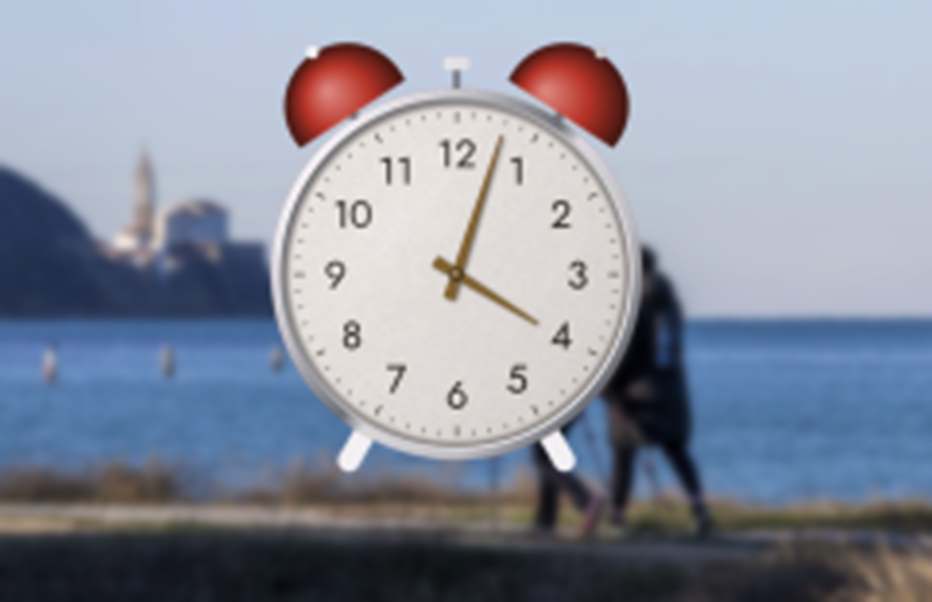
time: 4:03
